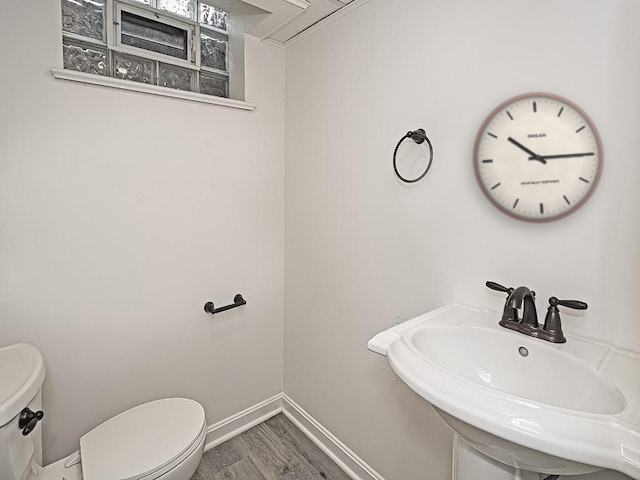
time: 10:15
